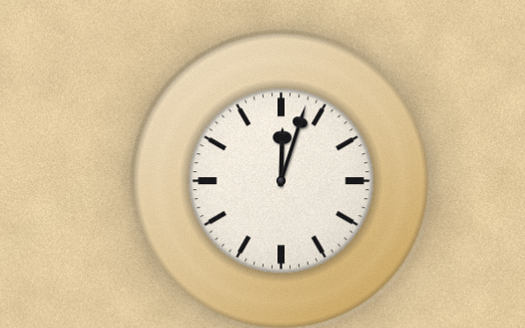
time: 12:03
